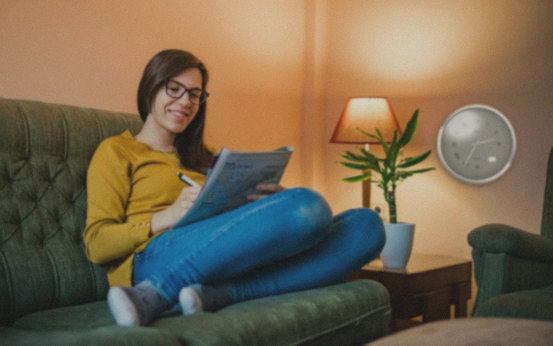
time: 2:35
